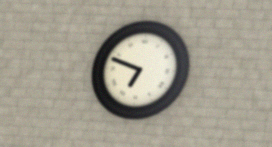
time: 6:48
